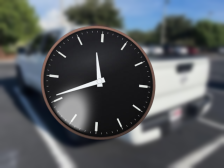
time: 11:41
